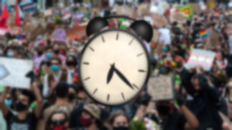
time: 6:21
